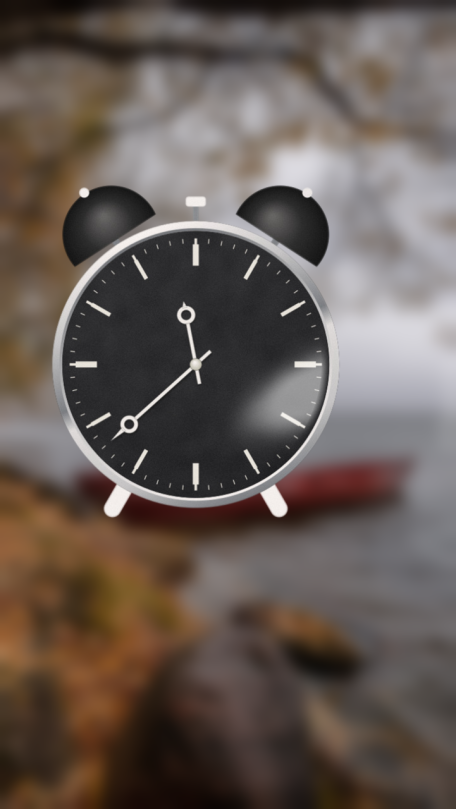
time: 11:38
